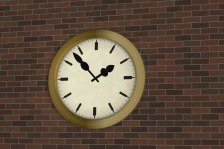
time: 1:53
